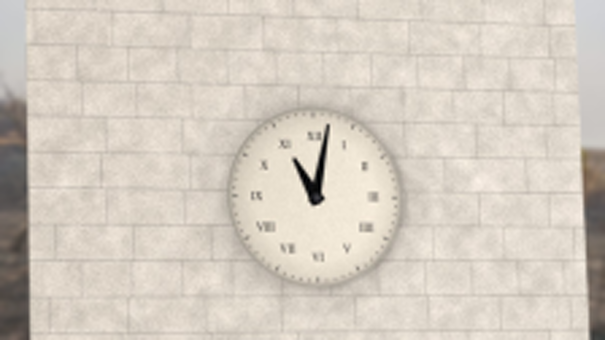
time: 11:02
